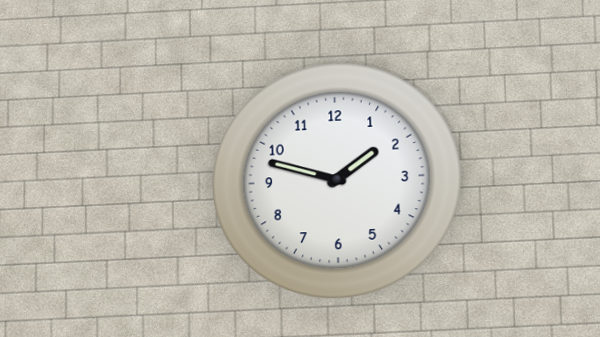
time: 1:48
